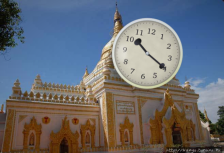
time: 10:20
